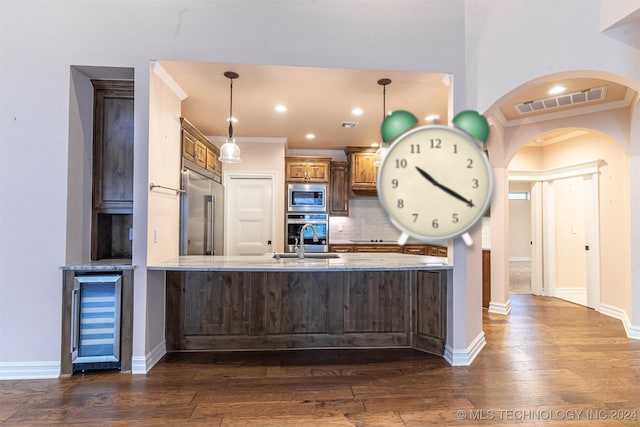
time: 10:20
